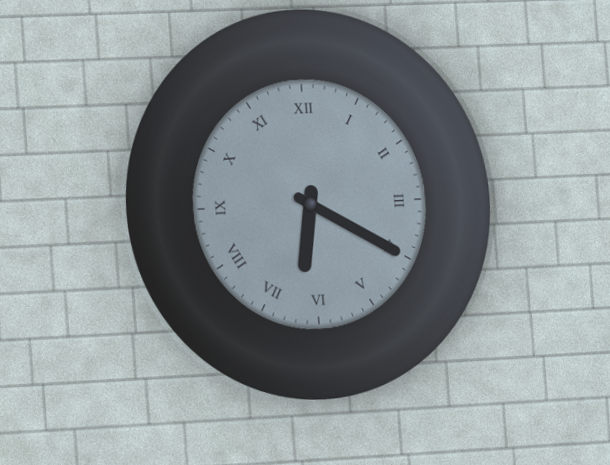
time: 6:20
